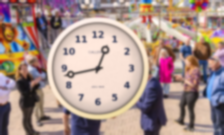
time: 12:43
